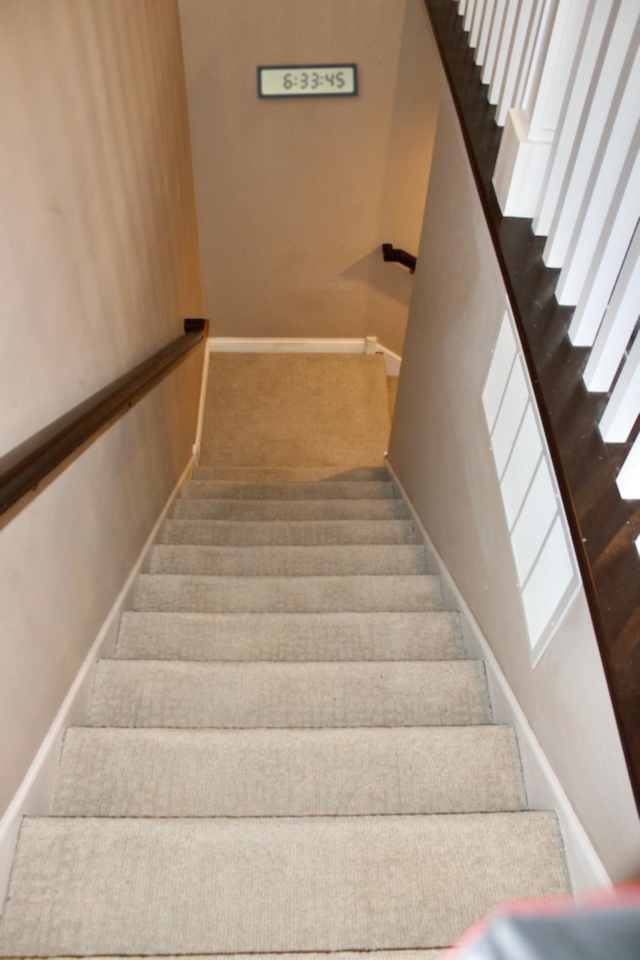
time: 6:33:45
